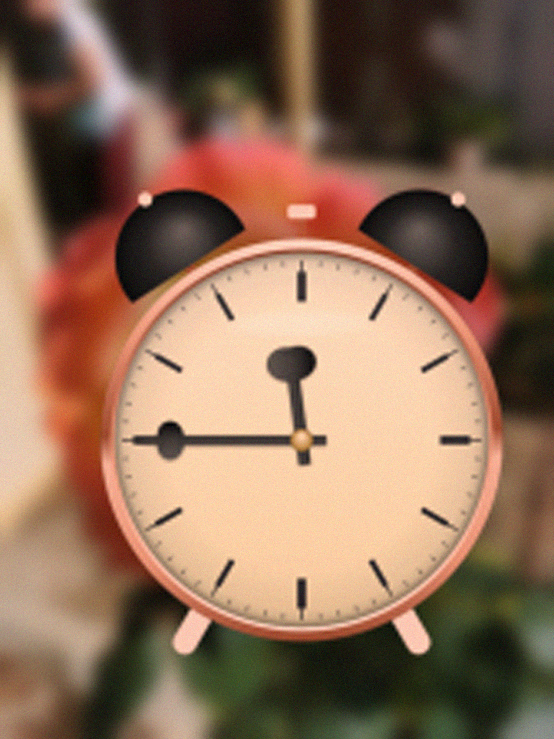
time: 11:45
